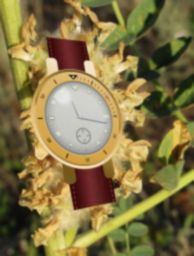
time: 11:17
